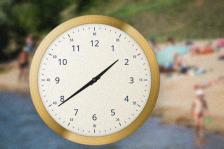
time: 1:39
